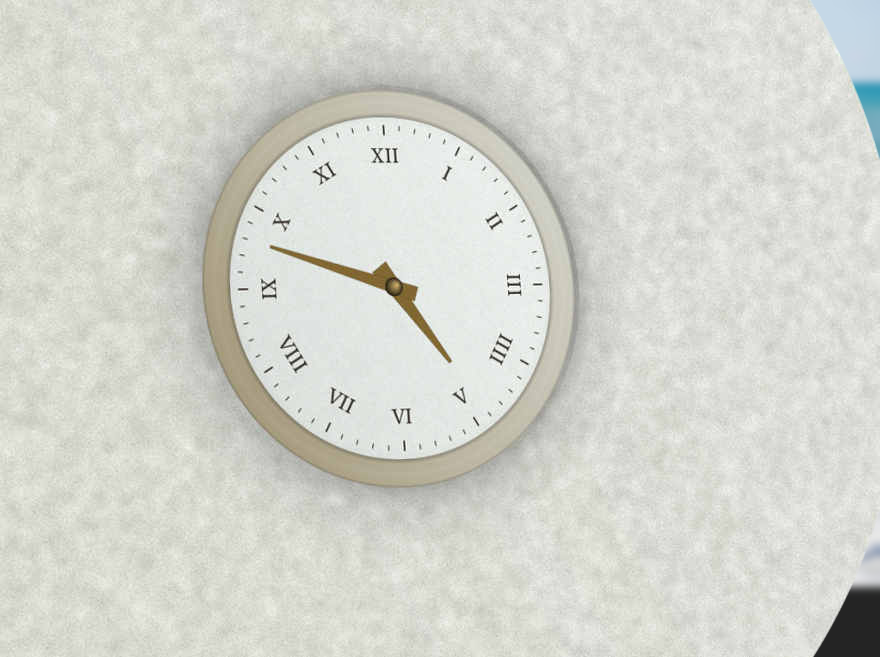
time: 4:48
